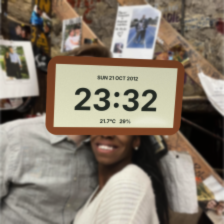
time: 23:32
